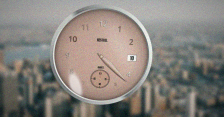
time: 4:22
